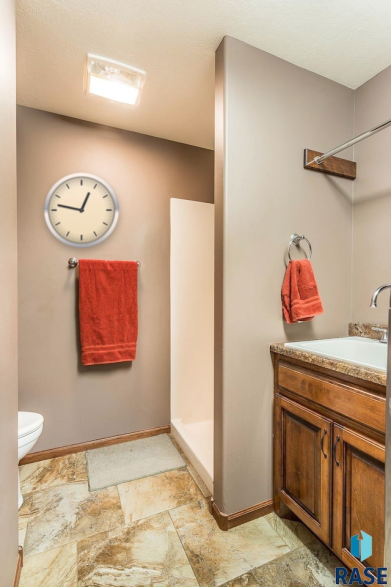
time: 12:47
